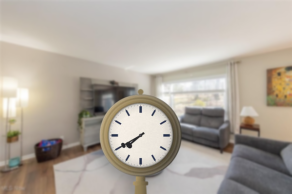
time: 7:40
